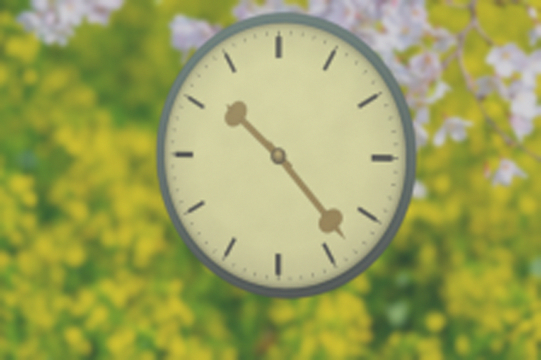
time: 10:23
